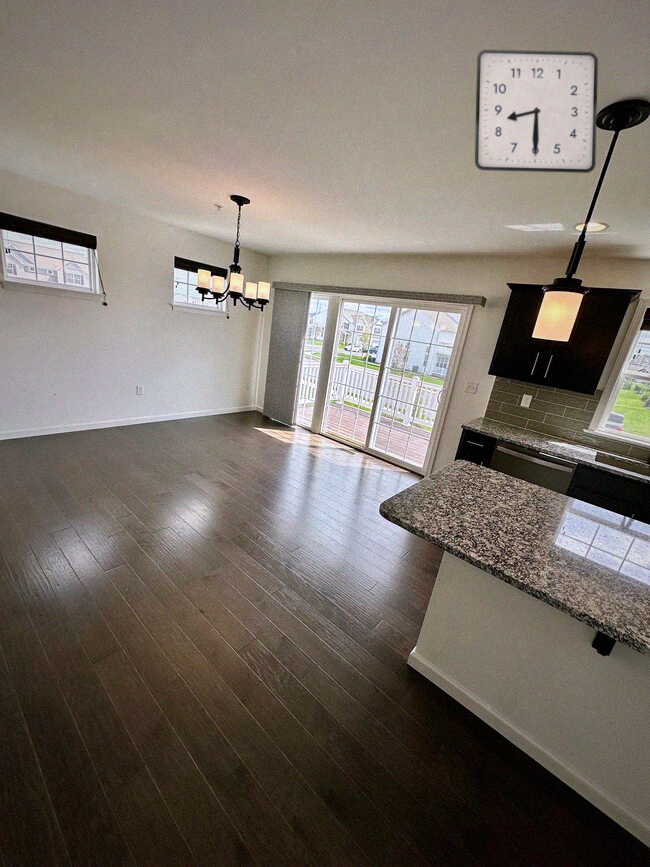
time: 8:30
